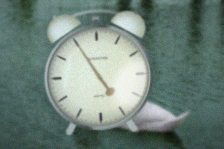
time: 4:55
